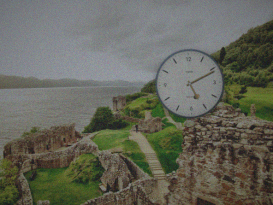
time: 5:11
